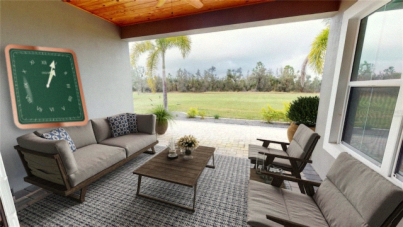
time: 1:04
